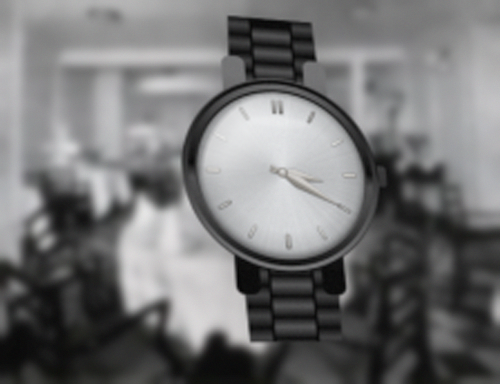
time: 3:20
